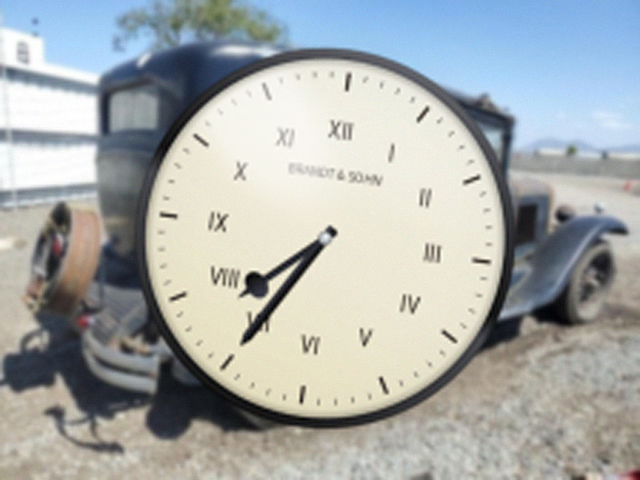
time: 7:35
